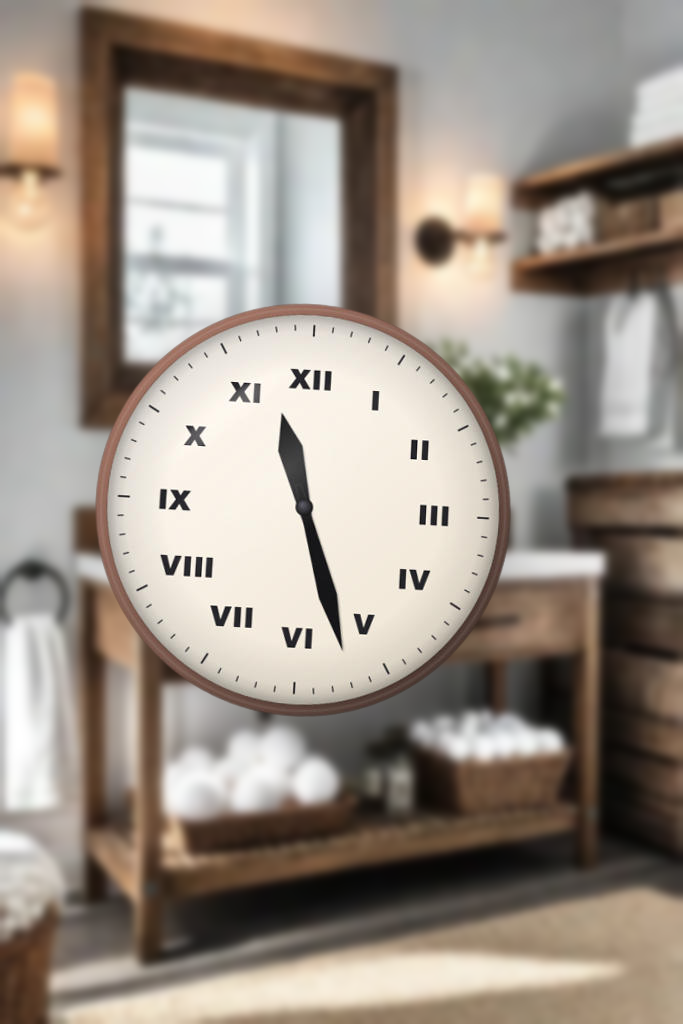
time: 11:27
